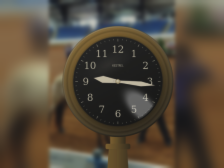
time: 9:16
